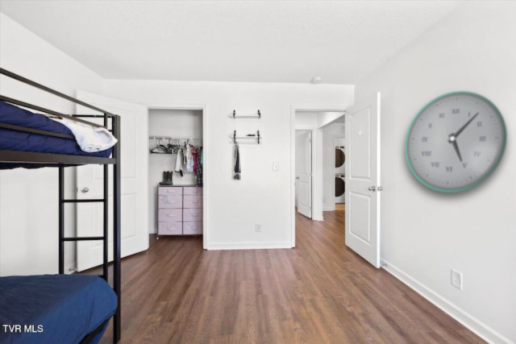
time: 5:07
